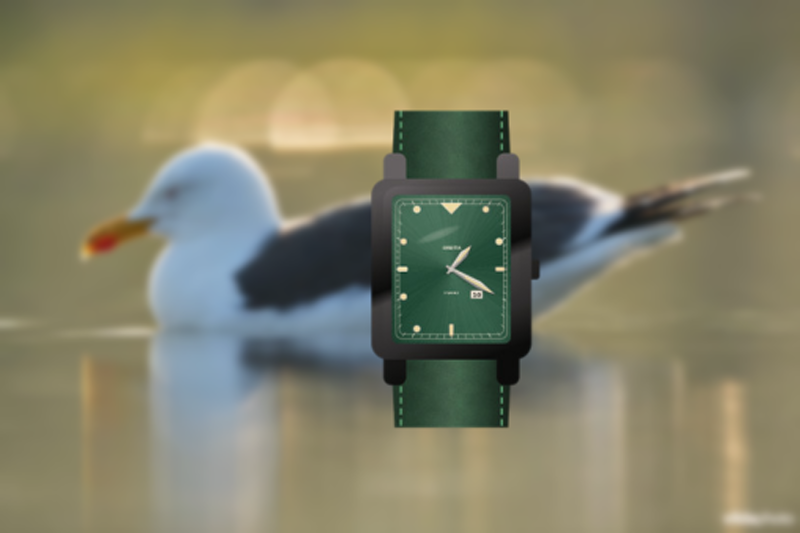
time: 1:20
